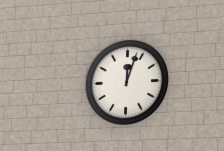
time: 12:03
